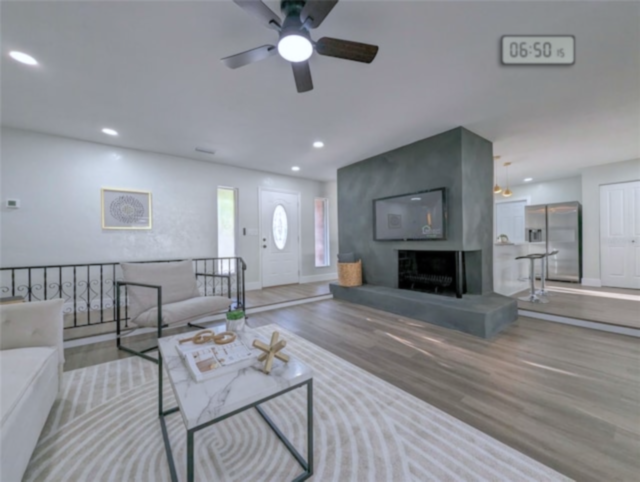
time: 6:50
